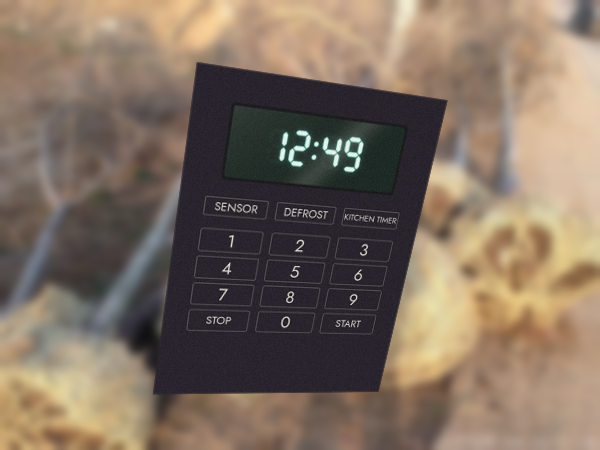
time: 12:49
